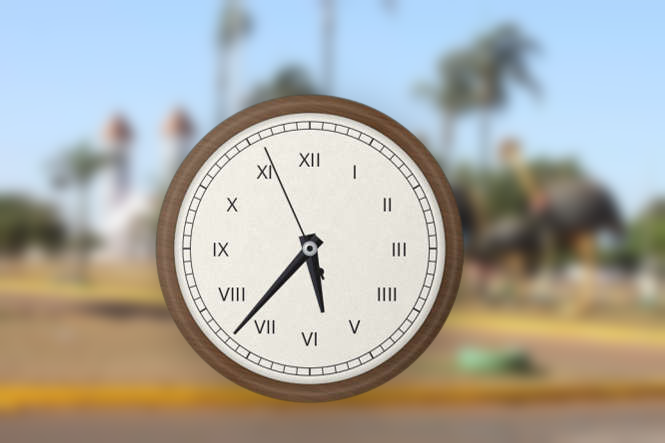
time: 5:36:56
